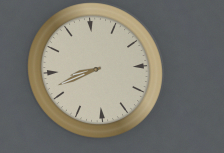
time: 8:42
